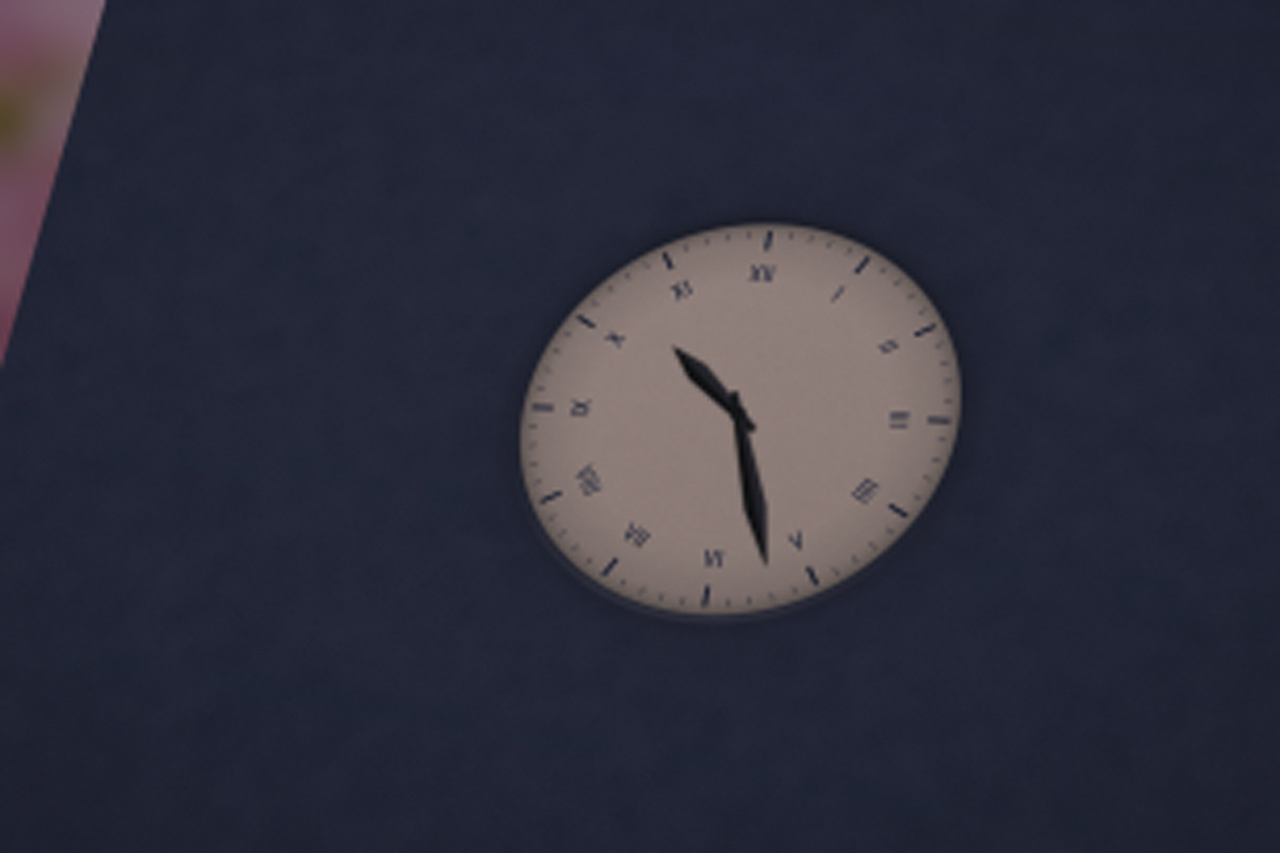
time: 10:27
